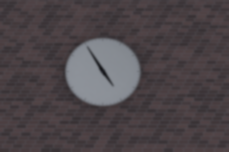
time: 4:55
